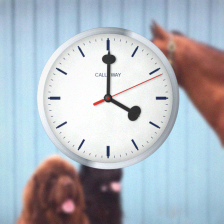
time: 4:00:11
